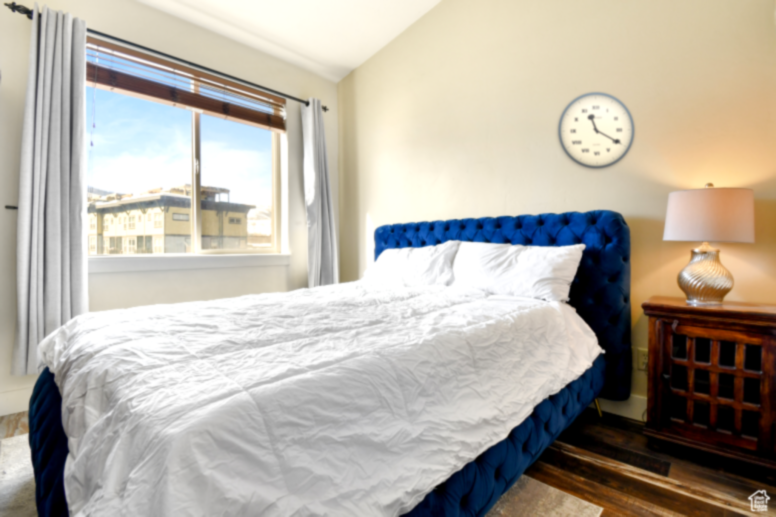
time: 11:20
